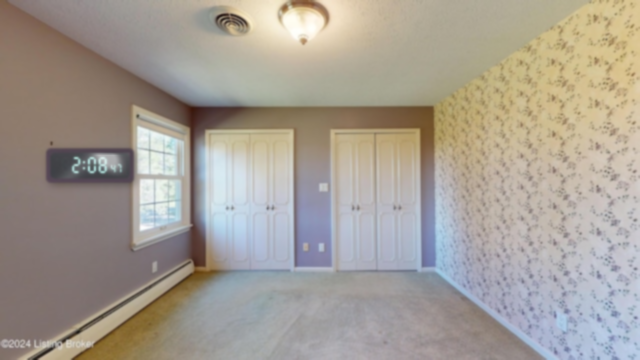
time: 2:08
